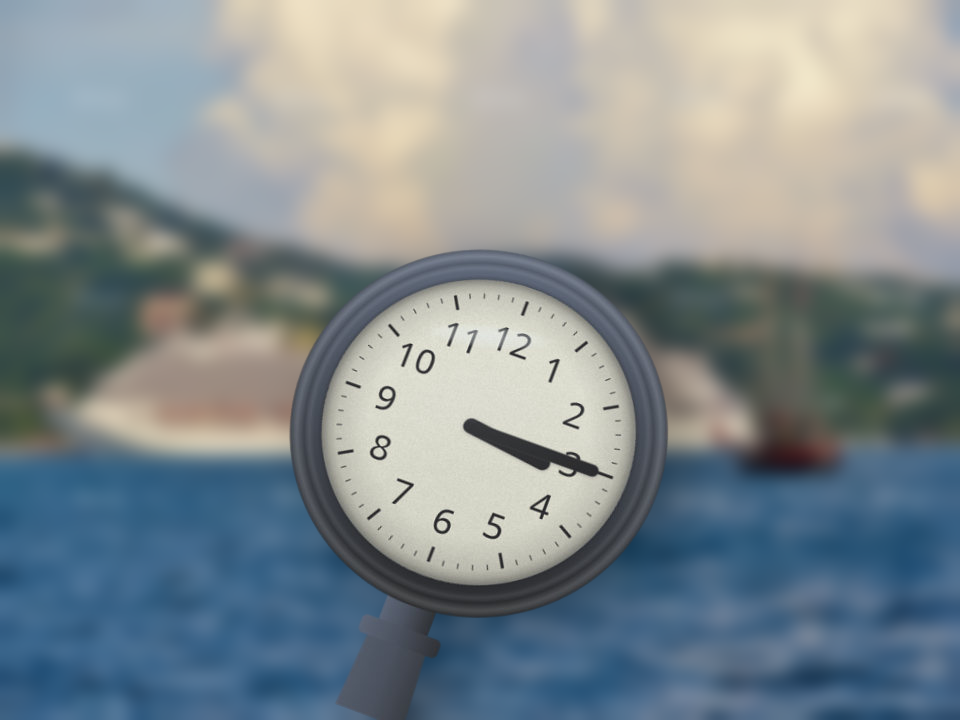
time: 3:15
